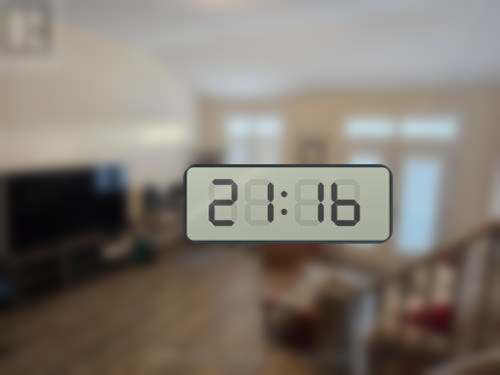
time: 21:16
